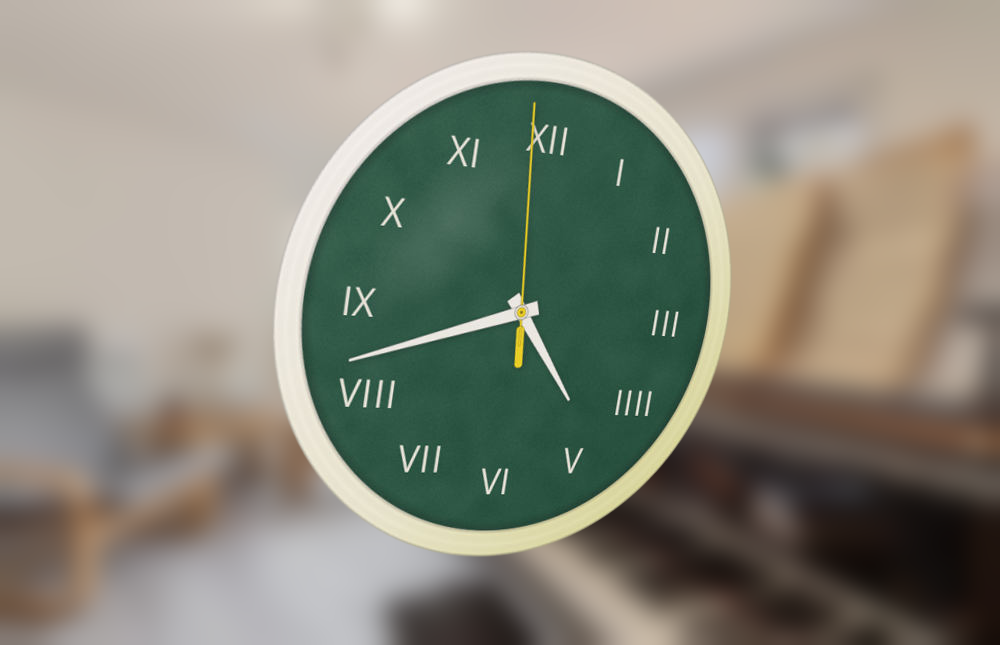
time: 4:41:59
